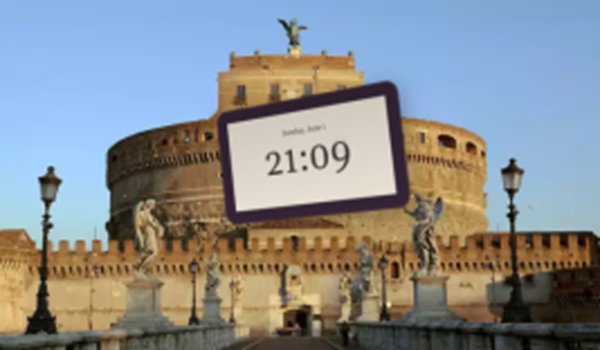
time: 21:09
